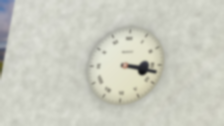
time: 3:17
